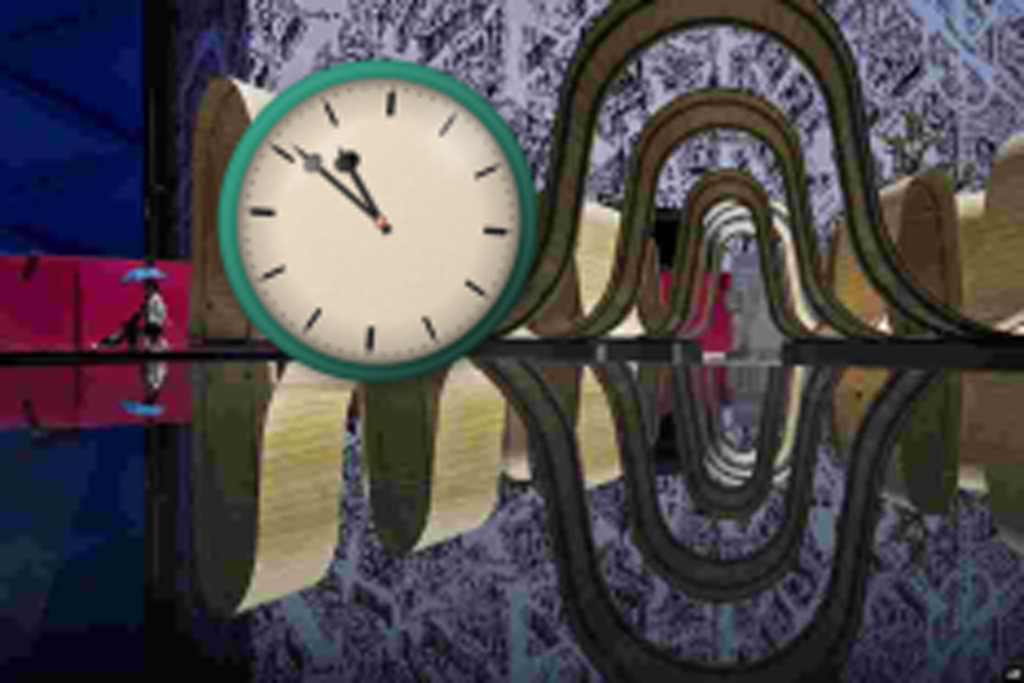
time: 10:51
